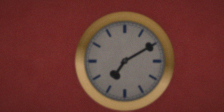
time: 7:10
